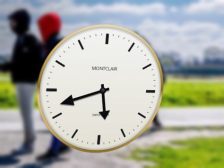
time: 5:42
